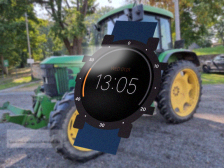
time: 13:05
